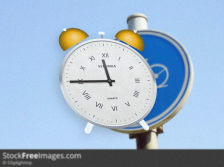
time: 11:45
